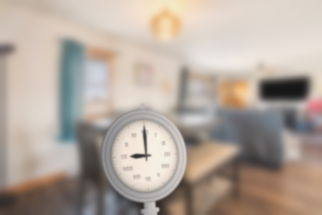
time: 9:00
